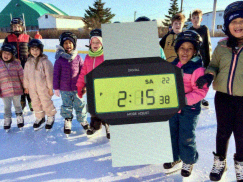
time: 2:15
